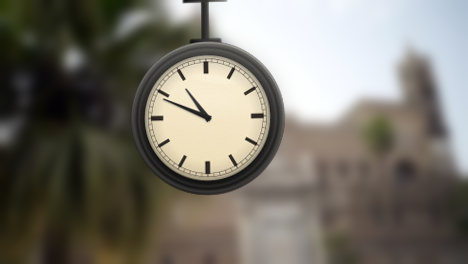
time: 10:49
